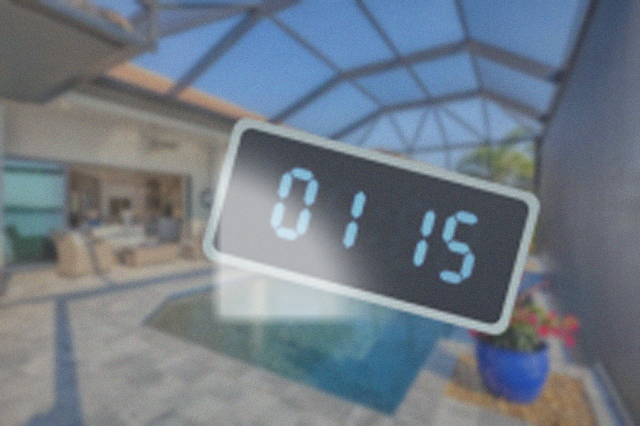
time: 1:15
